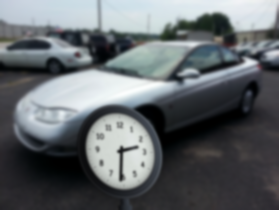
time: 2:31
